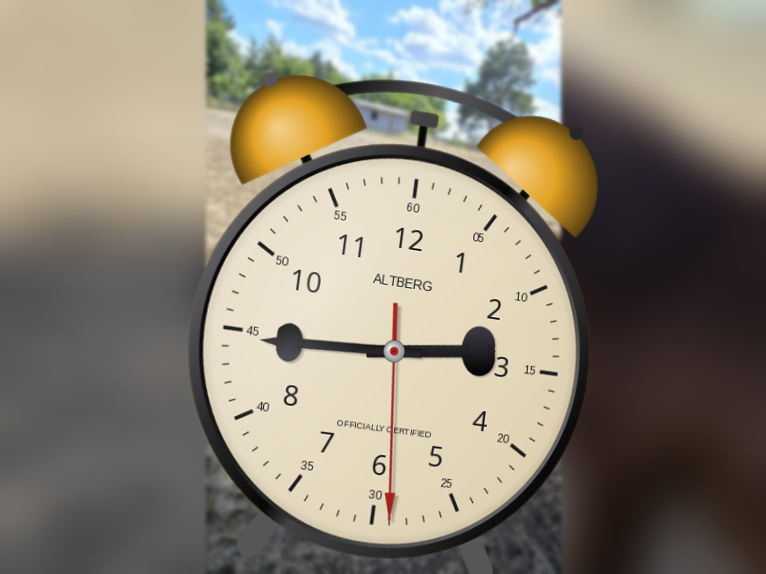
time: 2:44:29
